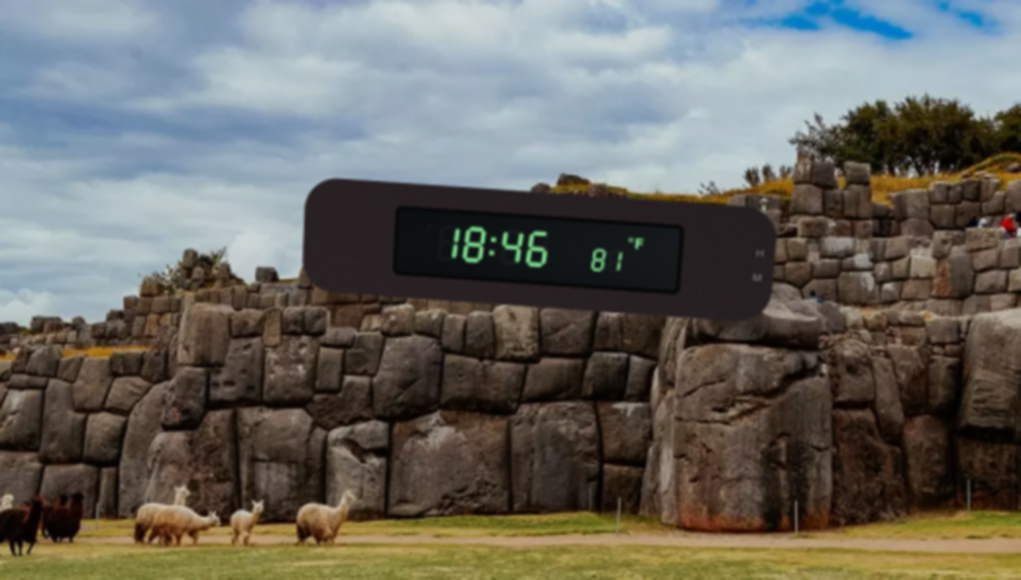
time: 18:46
